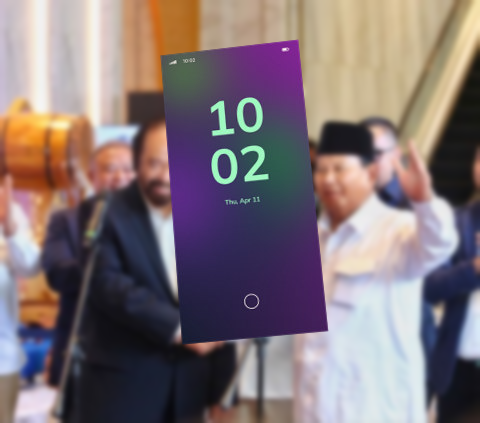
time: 10:02
